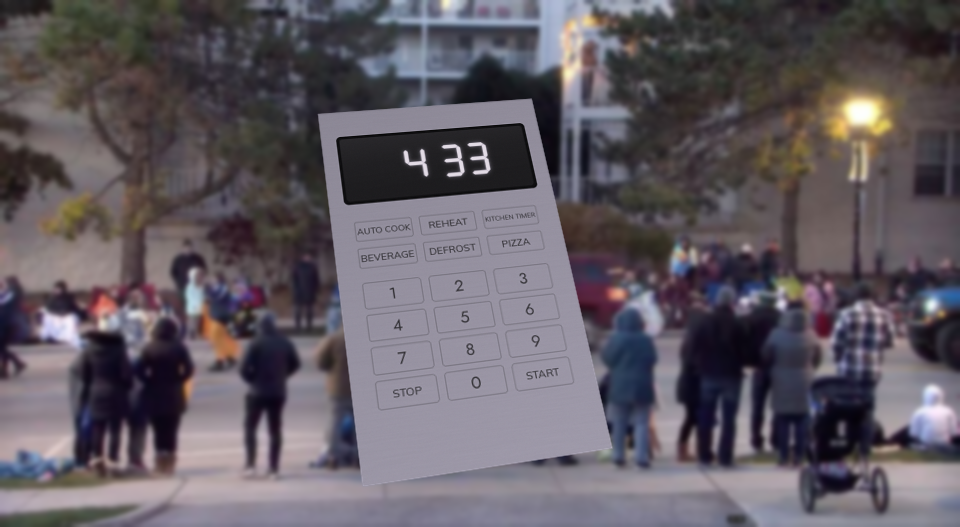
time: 4:33
